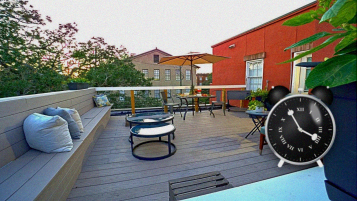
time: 3:55
